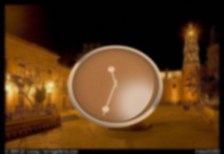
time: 11:33
